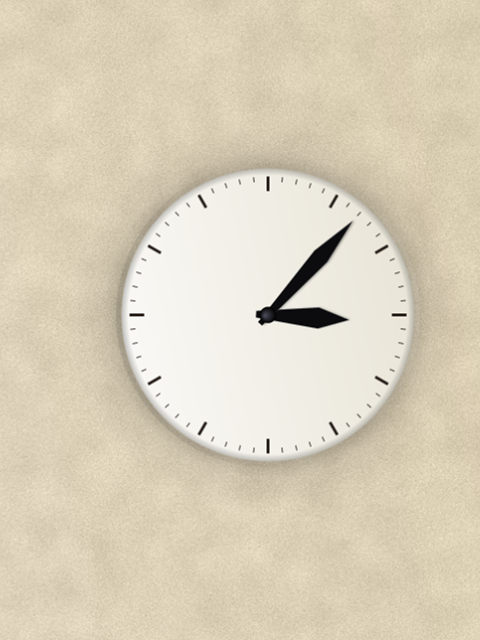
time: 3:07
